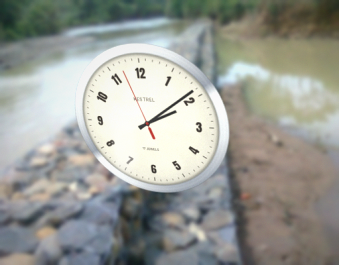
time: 2:08:57
